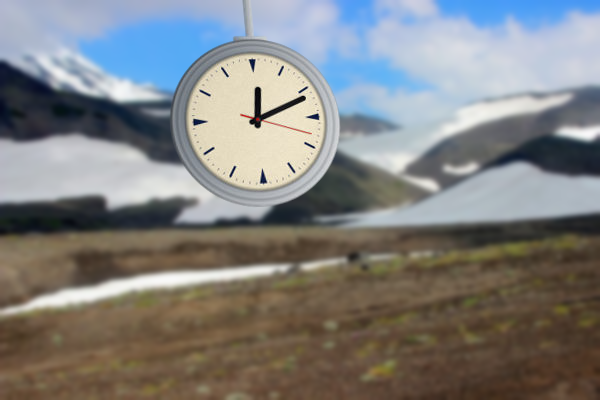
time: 12:11:18
